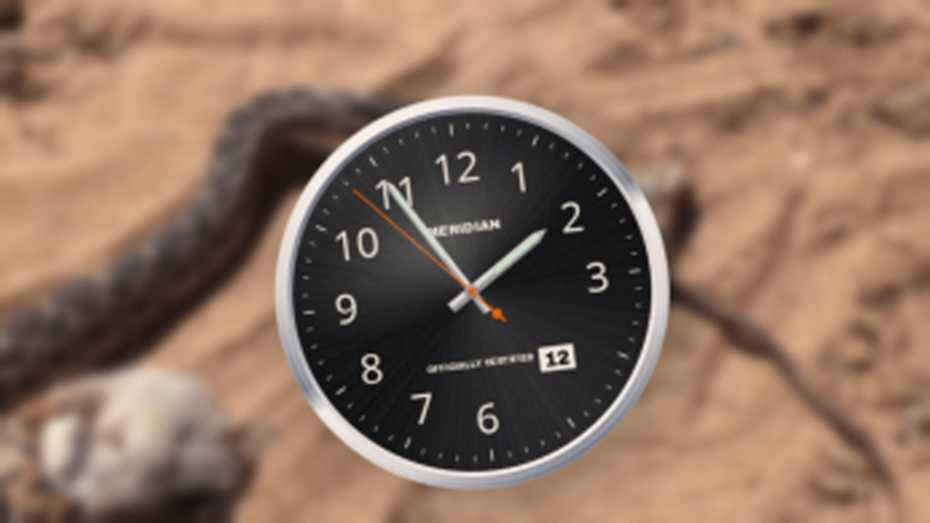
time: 1:54:53
